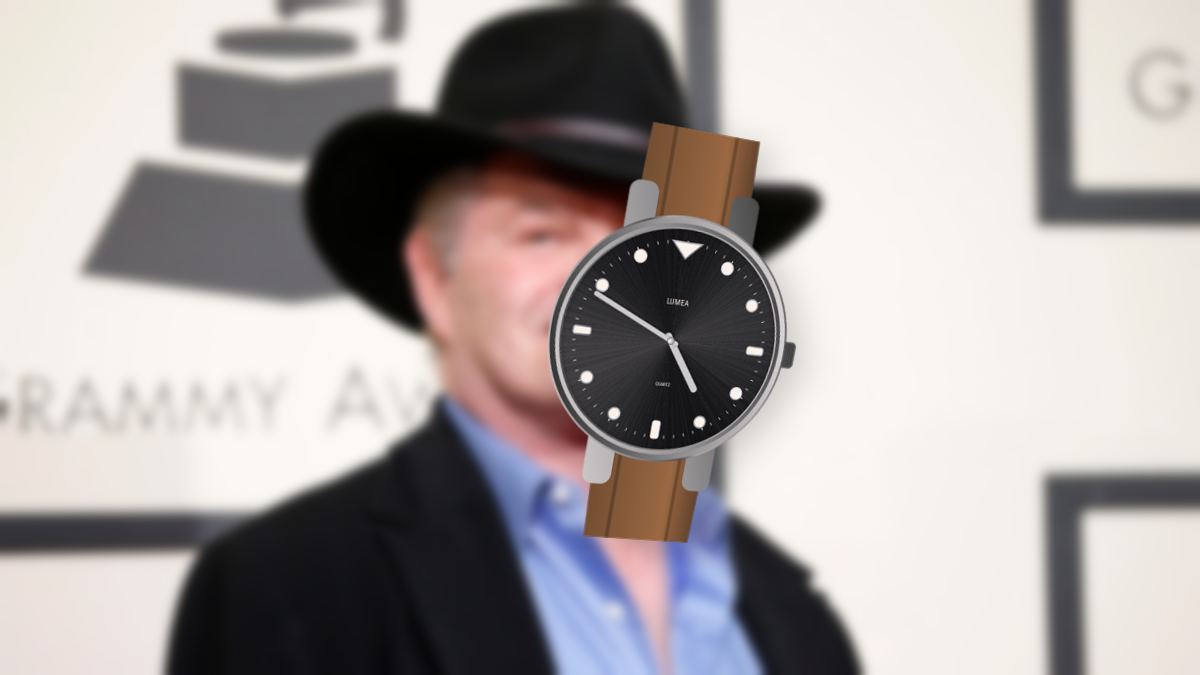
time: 4:49
